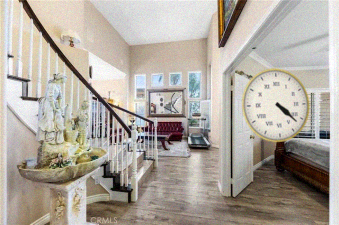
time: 4:22
